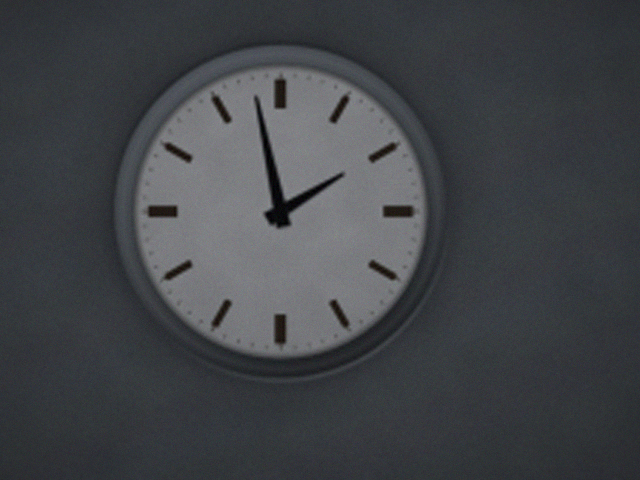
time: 1:58
